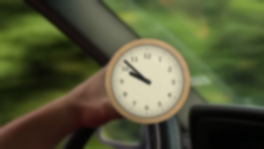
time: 9:52
